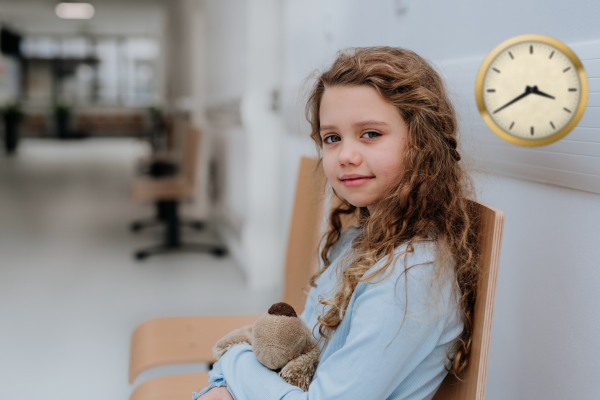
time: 3:40
